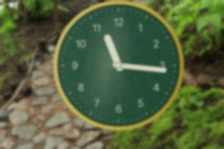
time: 11:16
